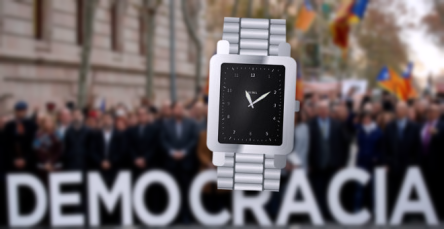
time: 11:09
